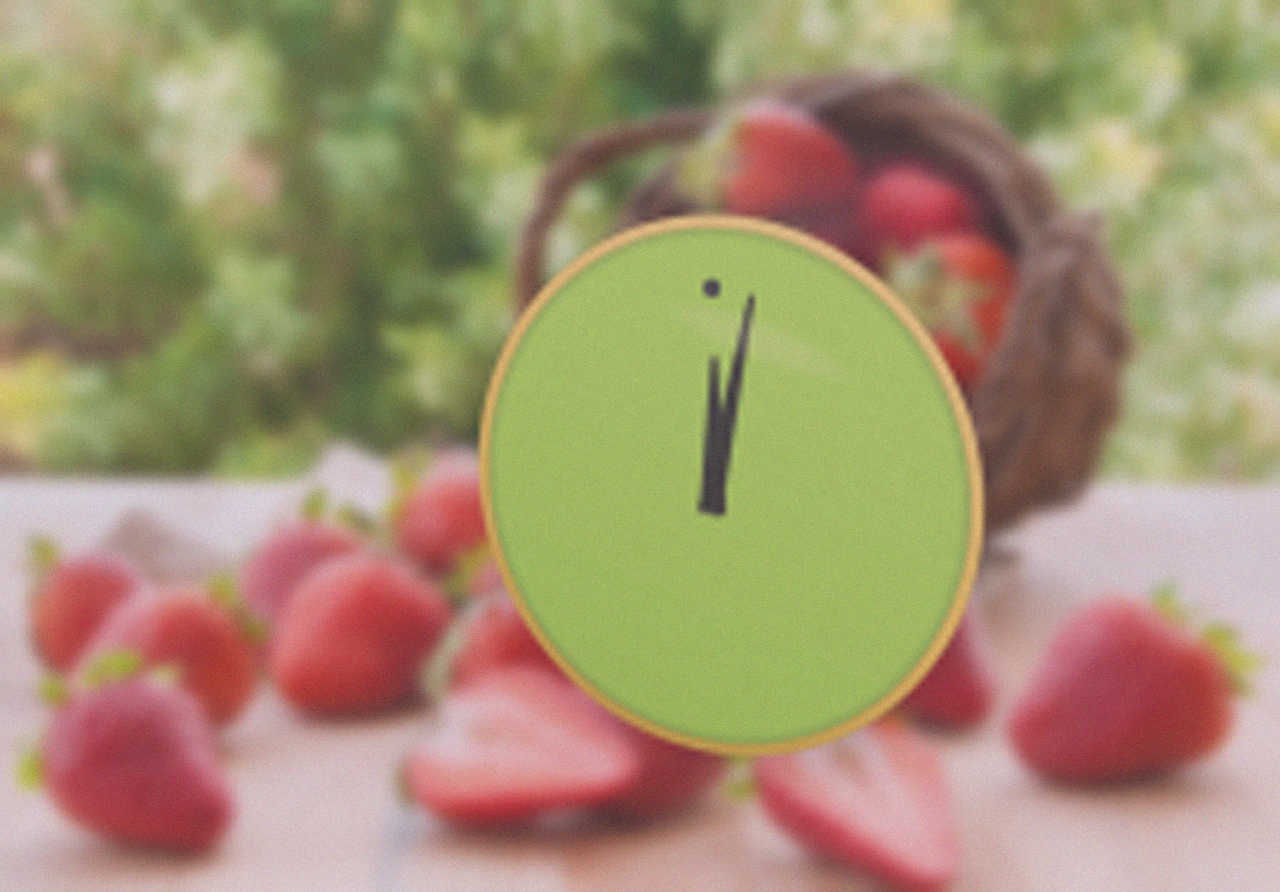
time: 12:02
